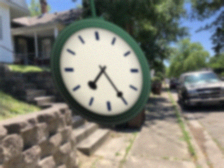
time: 7:25
